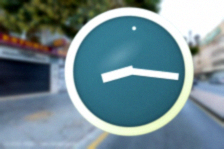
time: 8:15
